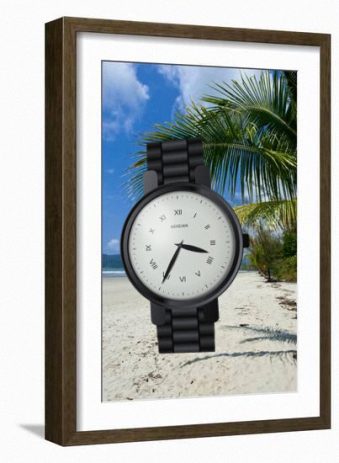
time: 3:35
